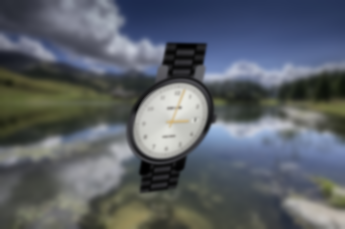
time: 3:02
